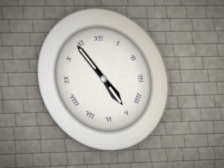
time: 4:54
